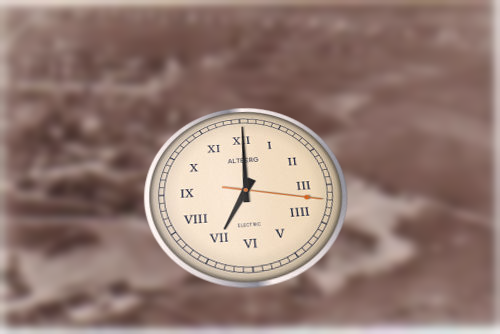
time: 7:00:17
